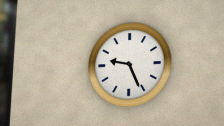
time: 9:26
